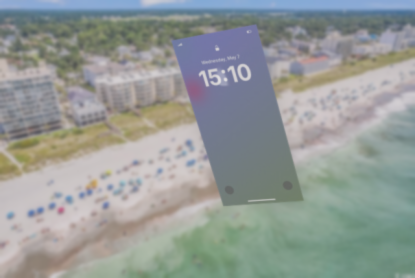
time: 15:10
